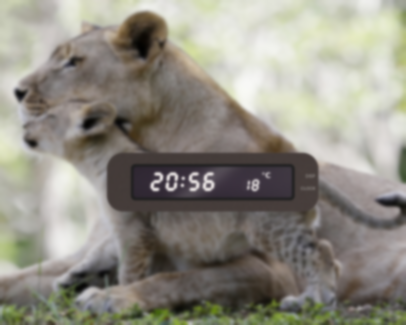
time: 20:56
